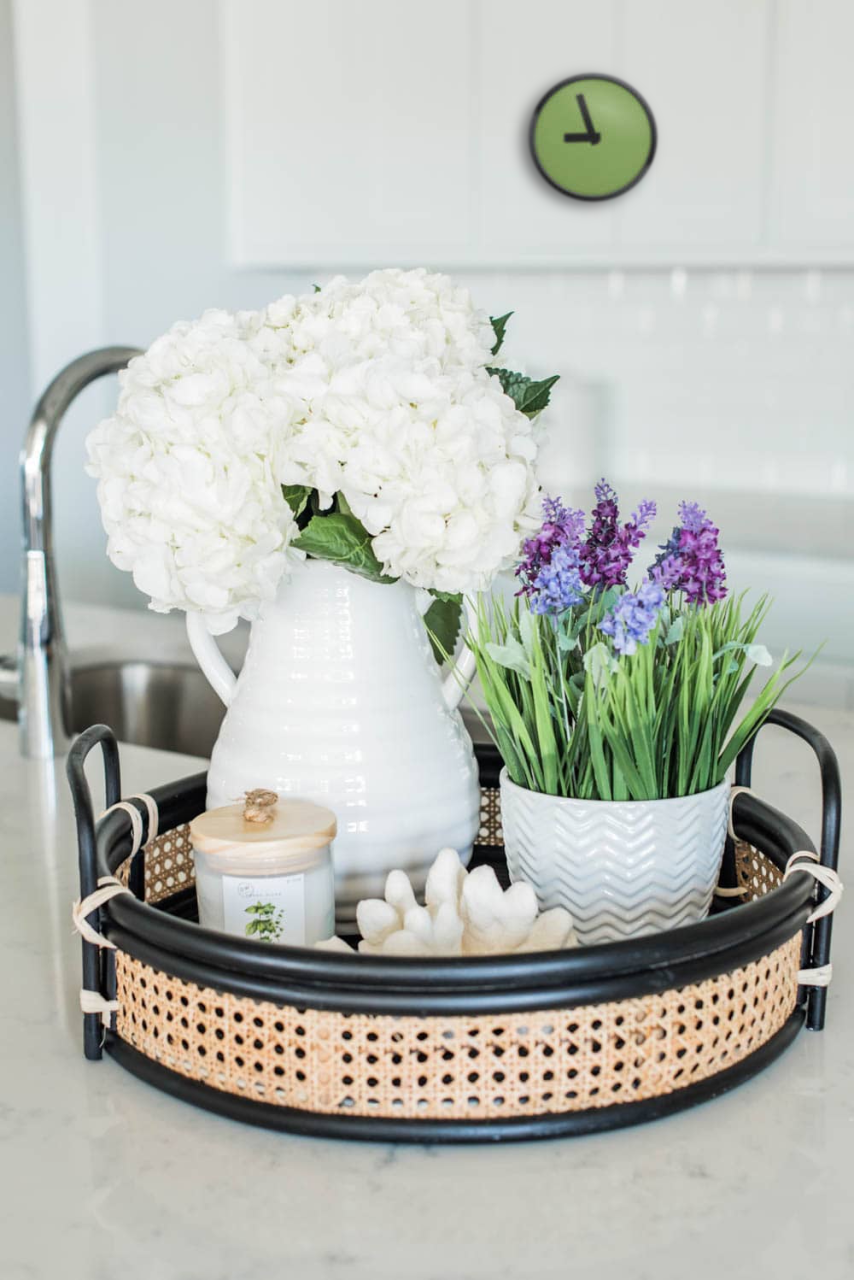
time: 8:57
